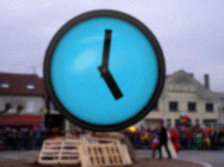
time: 5:01
